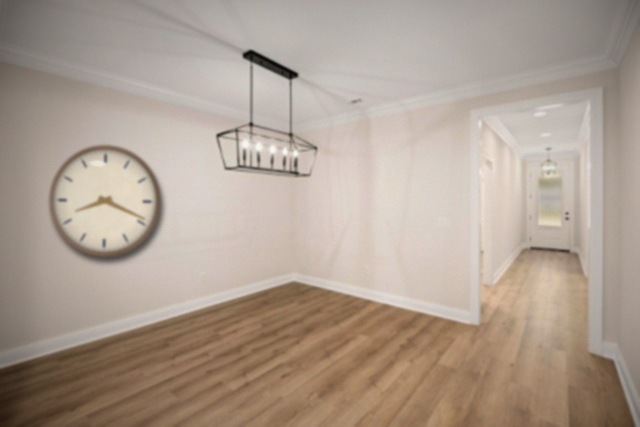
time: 8:19
